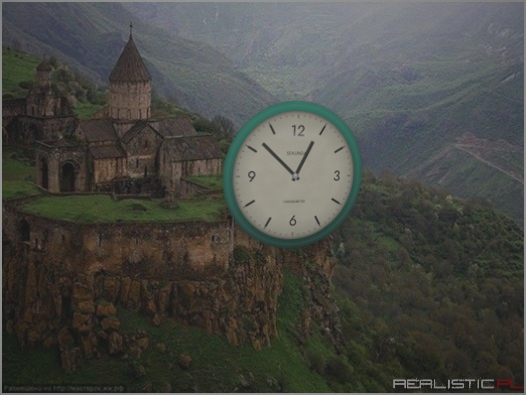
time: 12:52
